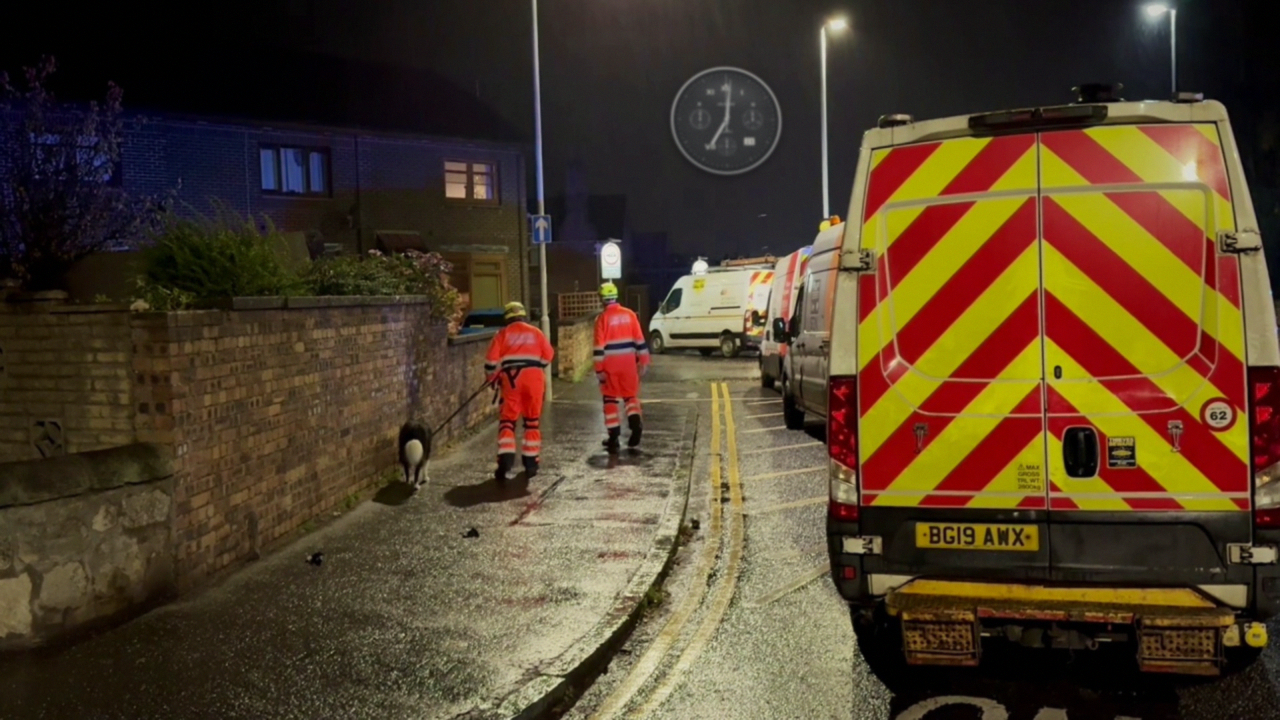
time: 7:01
